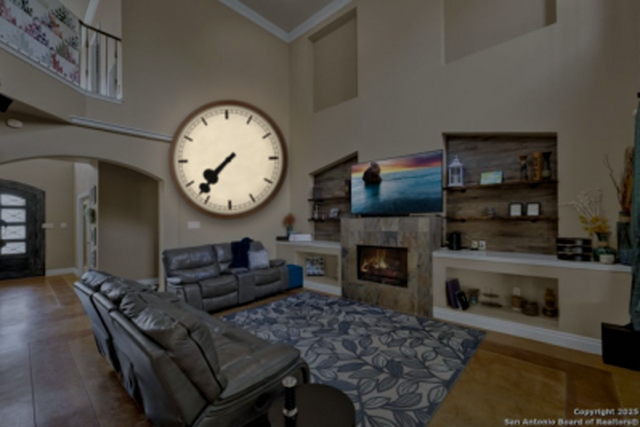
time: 7:37
